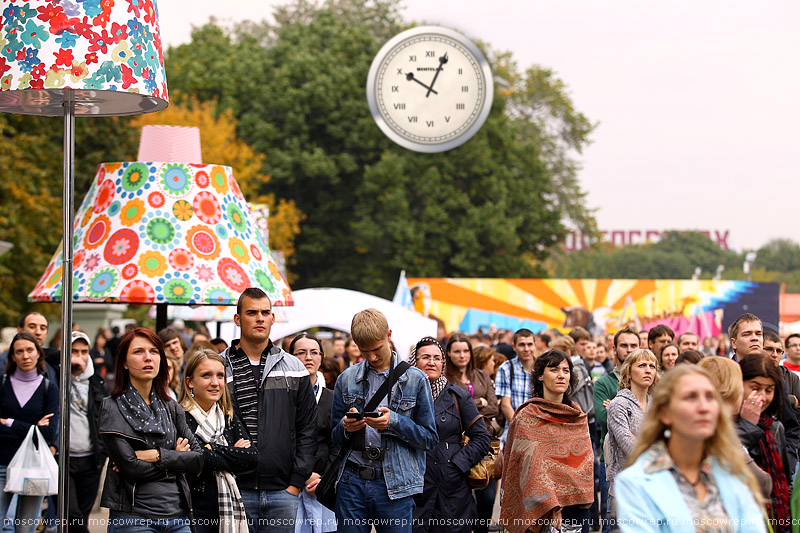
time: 10:04
